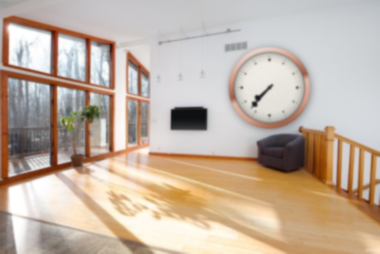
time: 7:37
